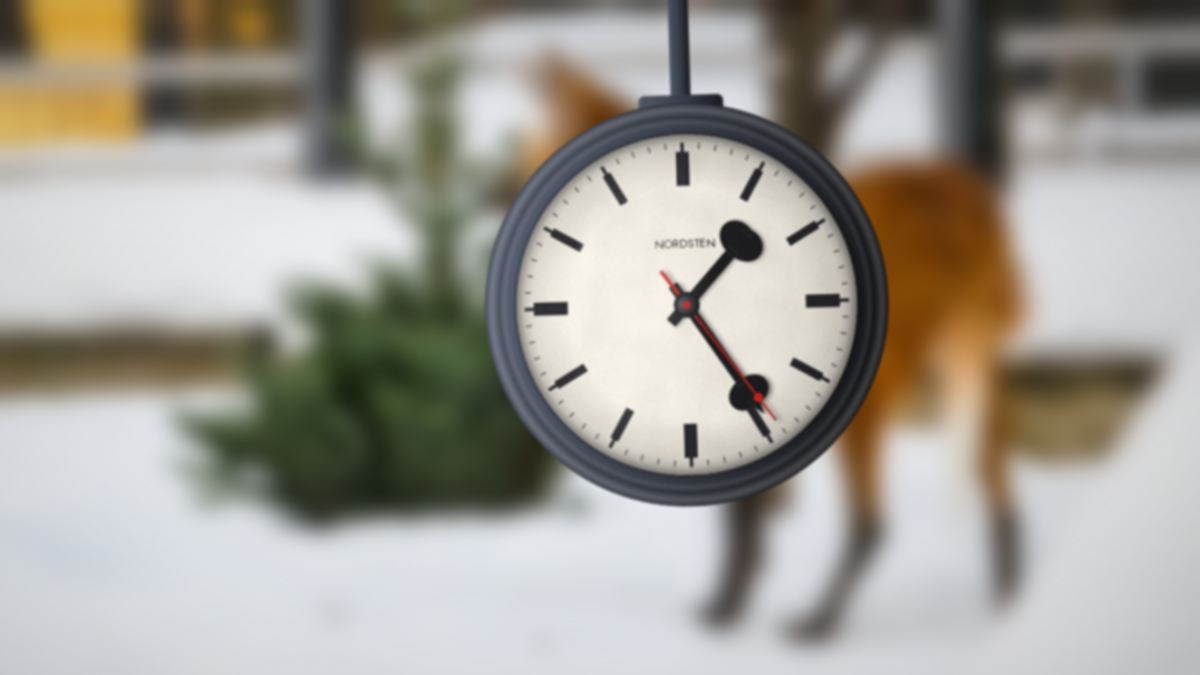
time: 1:24:24
